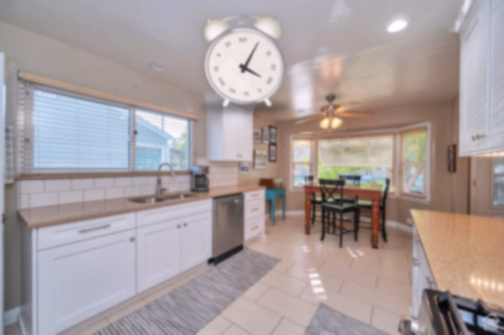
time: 4:05
